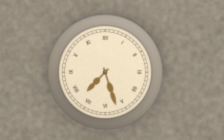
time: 7:27
